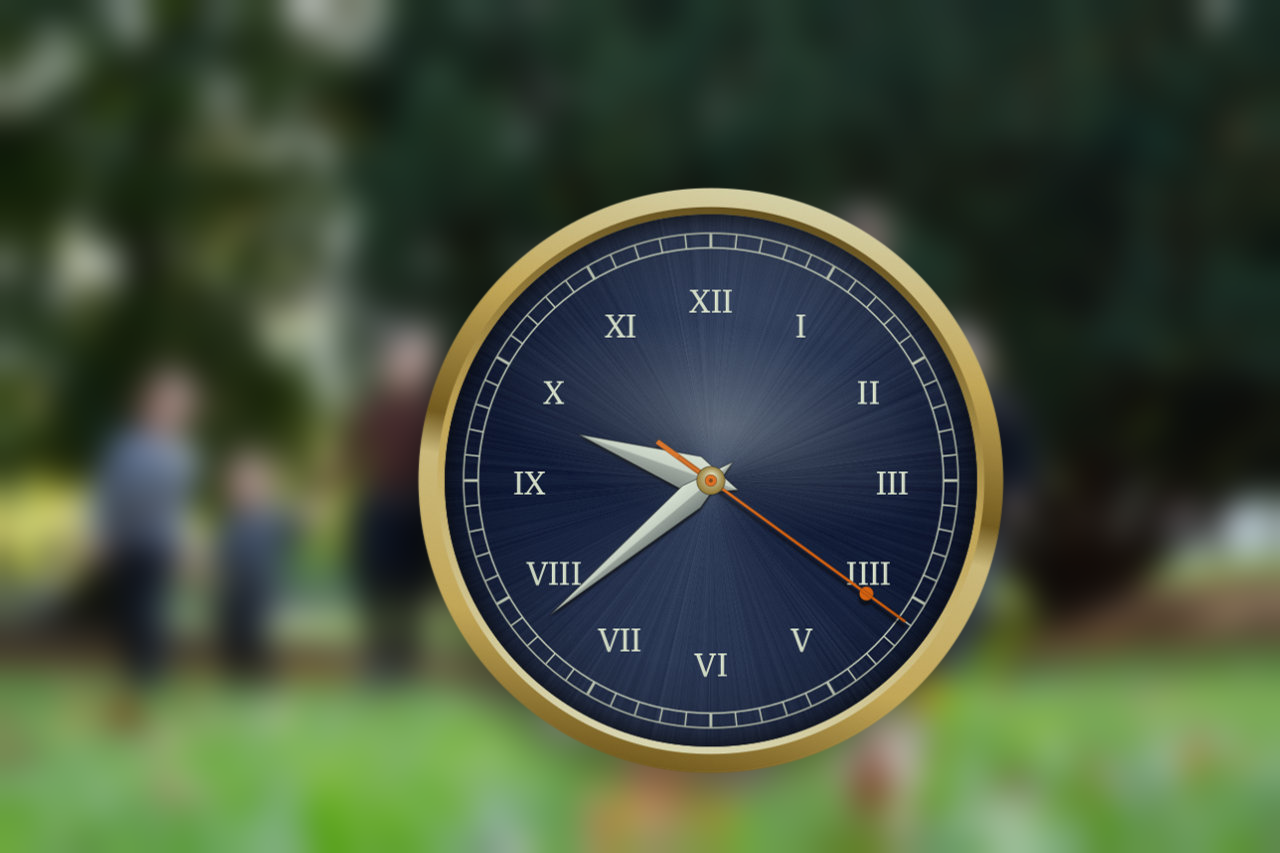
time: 9:38:21
